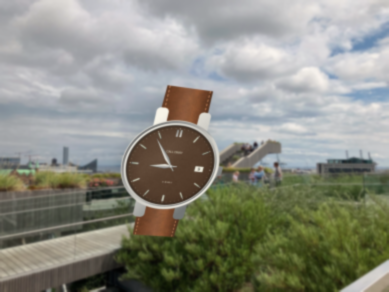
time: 8:54
